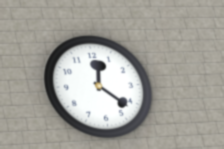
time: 12:22
